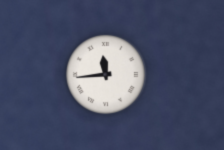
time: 11:44
